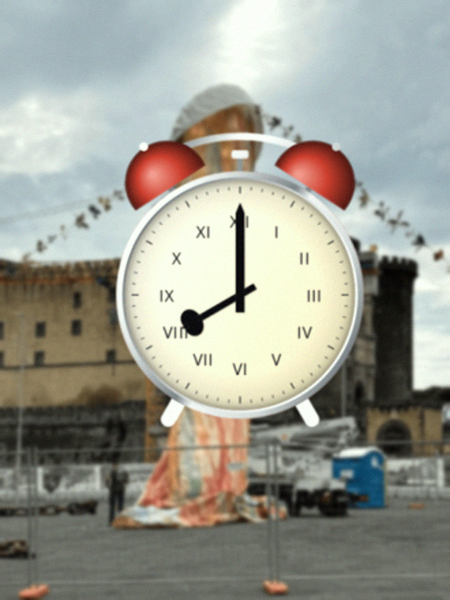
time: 8:00
